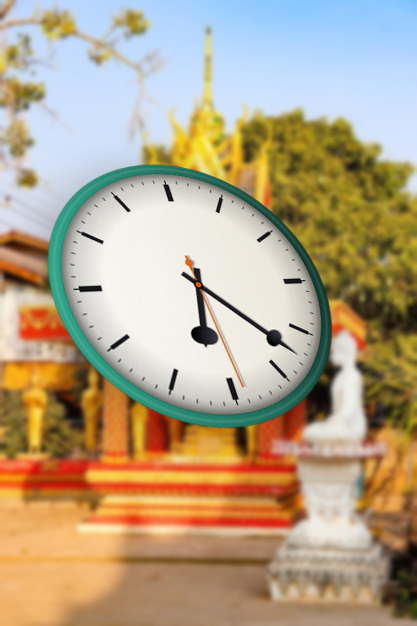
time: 6:22:29
